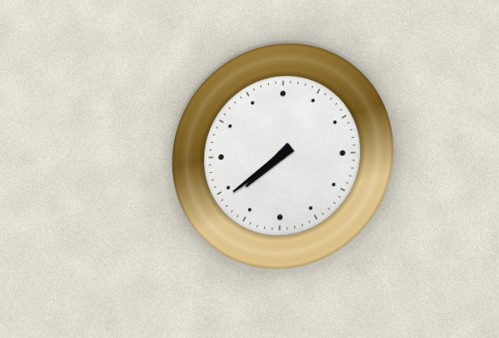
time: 7:39
